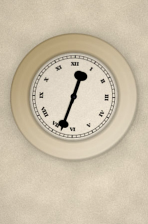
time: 12:33
